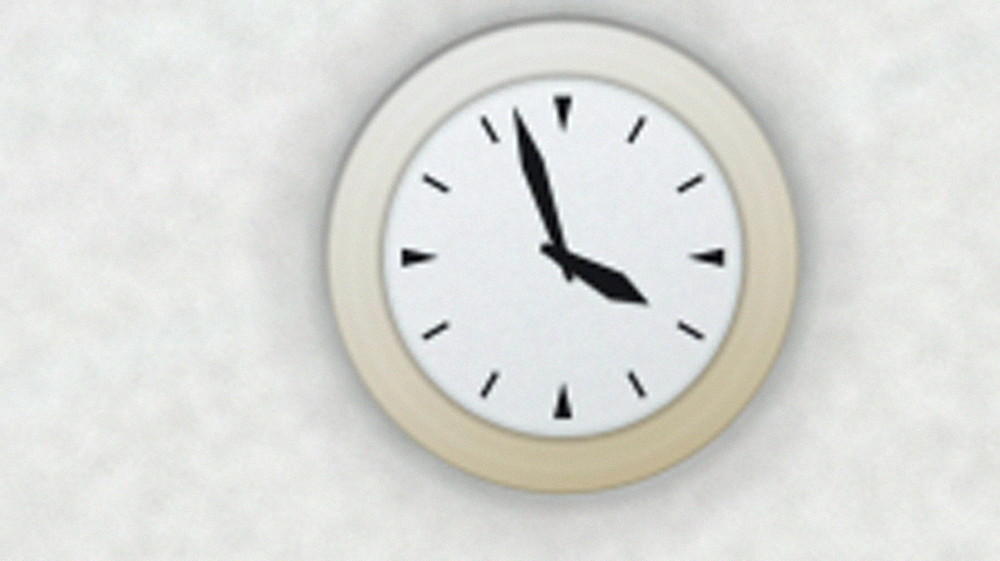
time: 3:57
